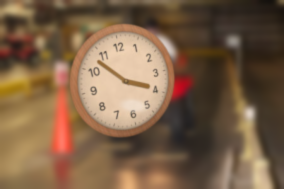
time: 3:53
